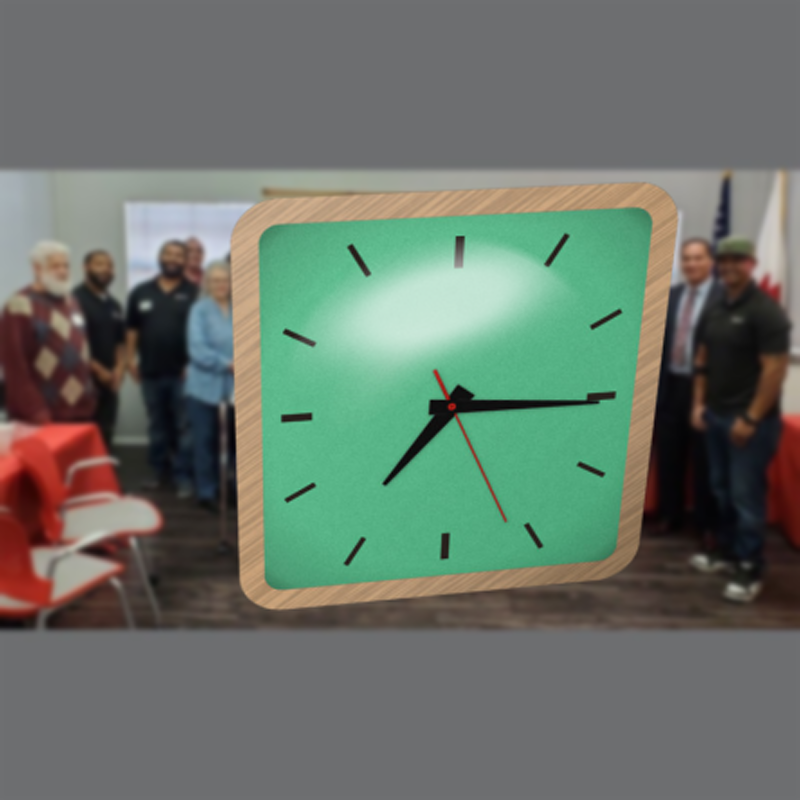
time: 7:15:26
